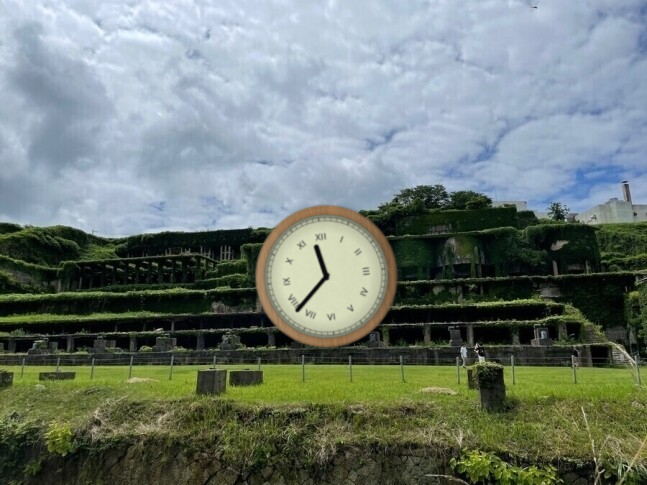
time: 11:38
